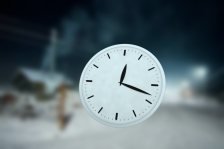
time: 12:18
